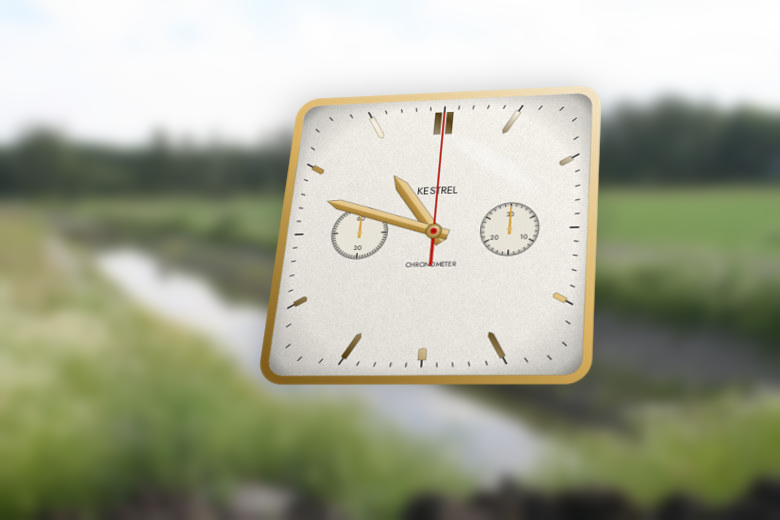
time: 10:48
